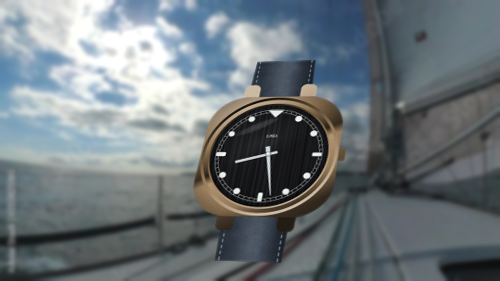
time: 8:28
